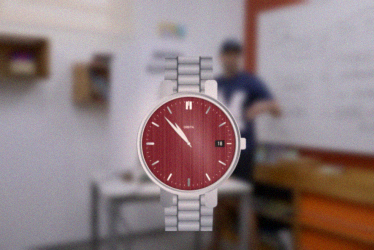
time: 10:53
